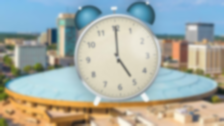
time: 5:00
